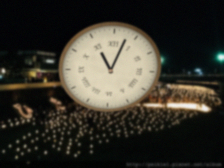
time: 11:03
